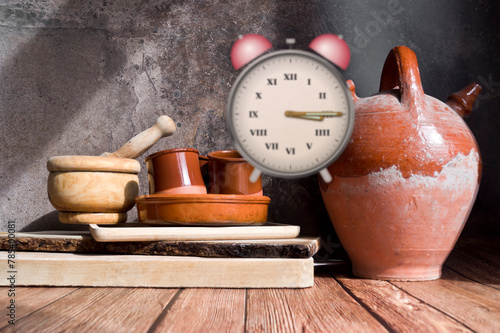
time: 3:15
